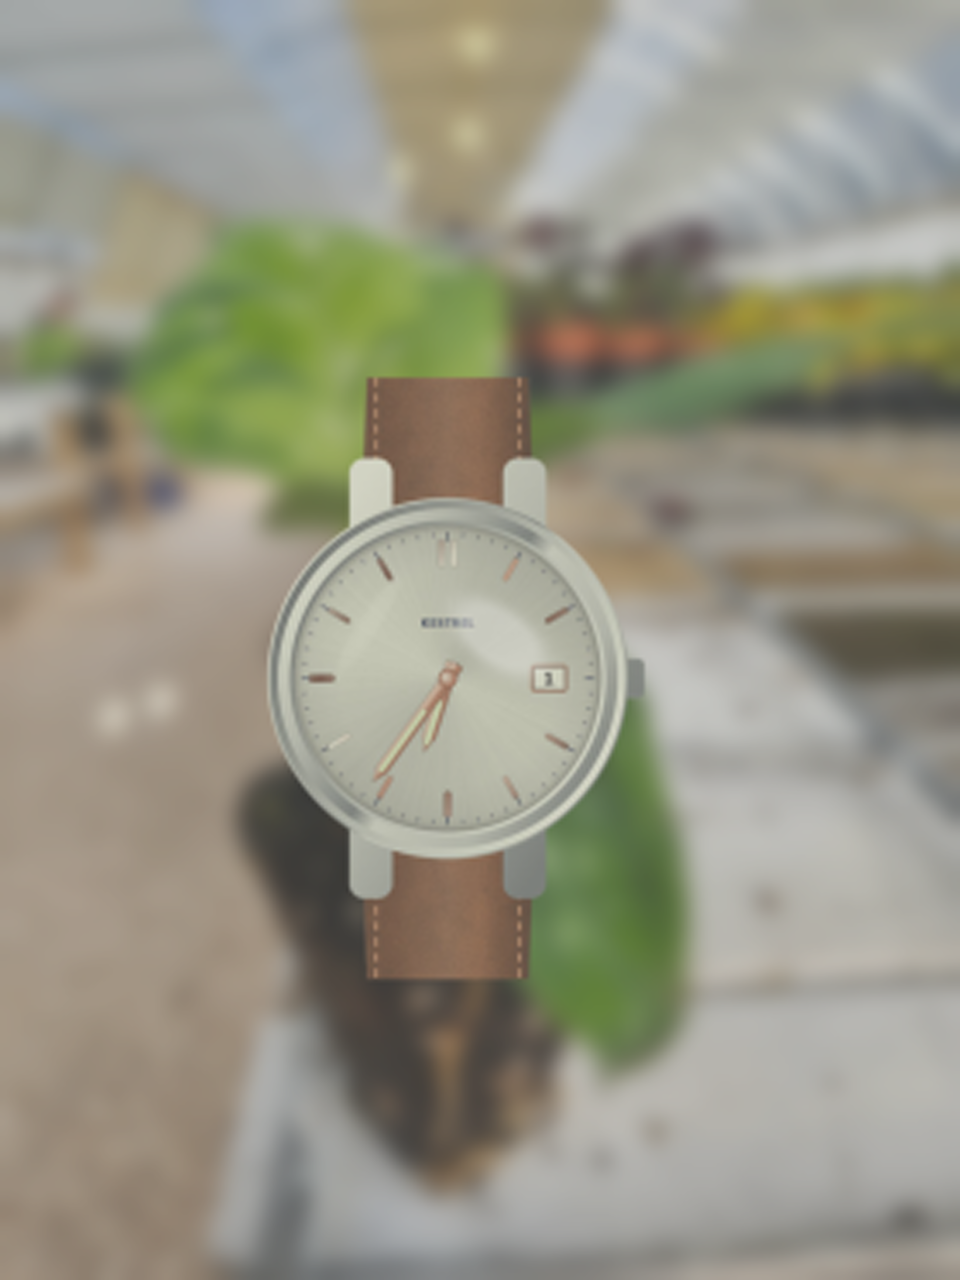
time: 6:36
